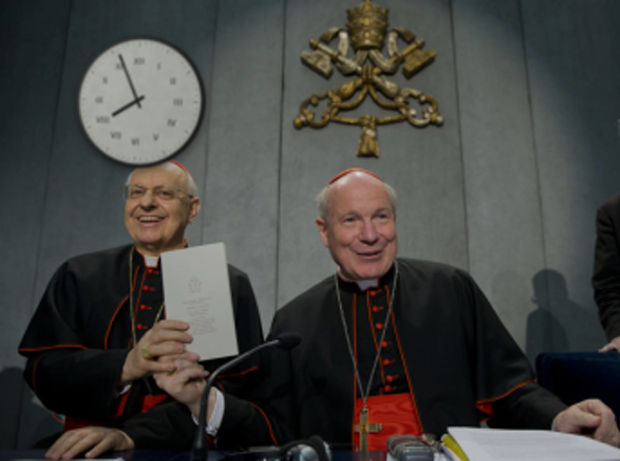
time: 7:56
